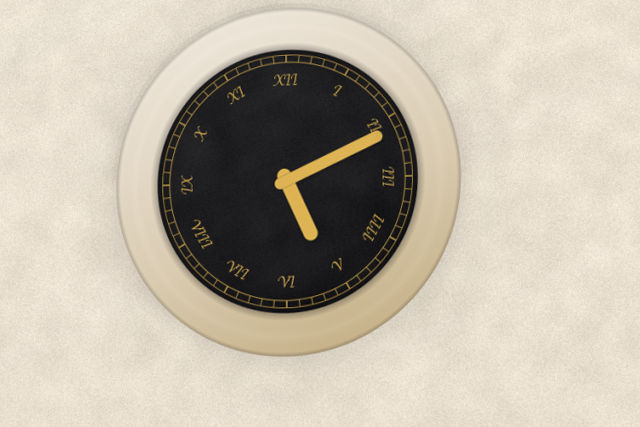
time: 5:11
